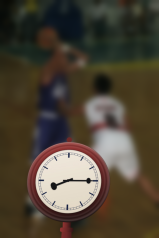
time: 8:15
